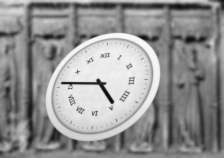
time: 4:46
